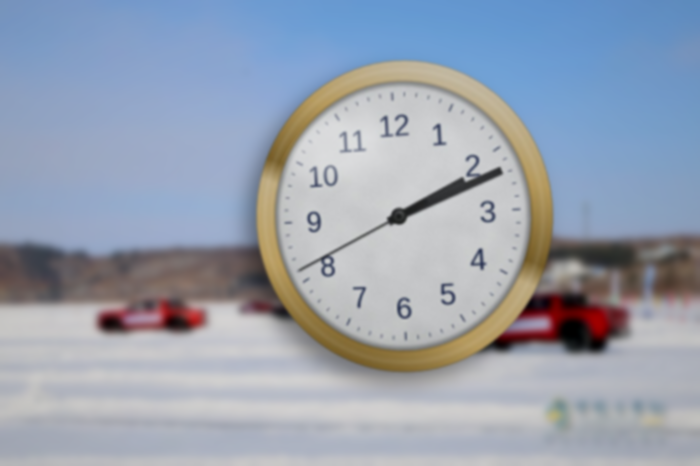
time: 2:11:41
